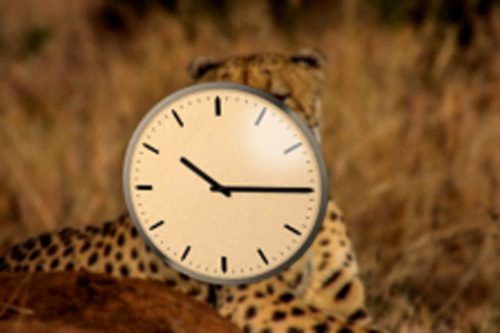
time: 10:15
